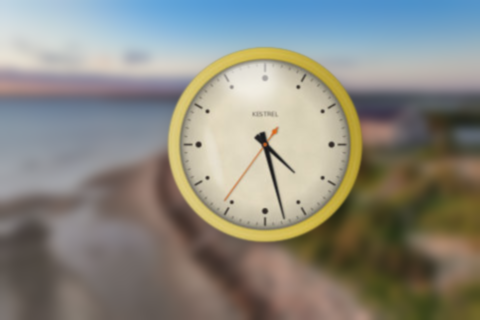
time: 4:27:36
